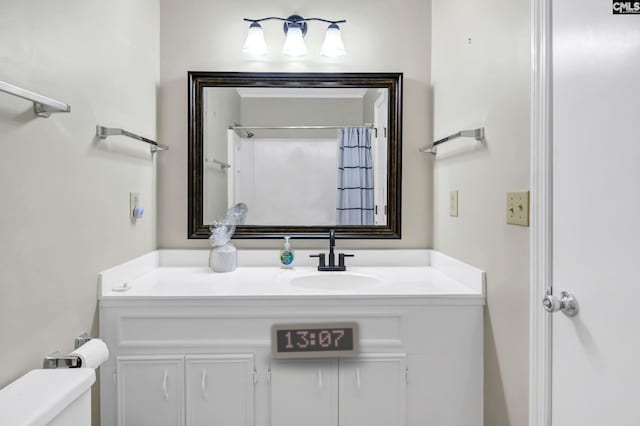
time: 13:07
